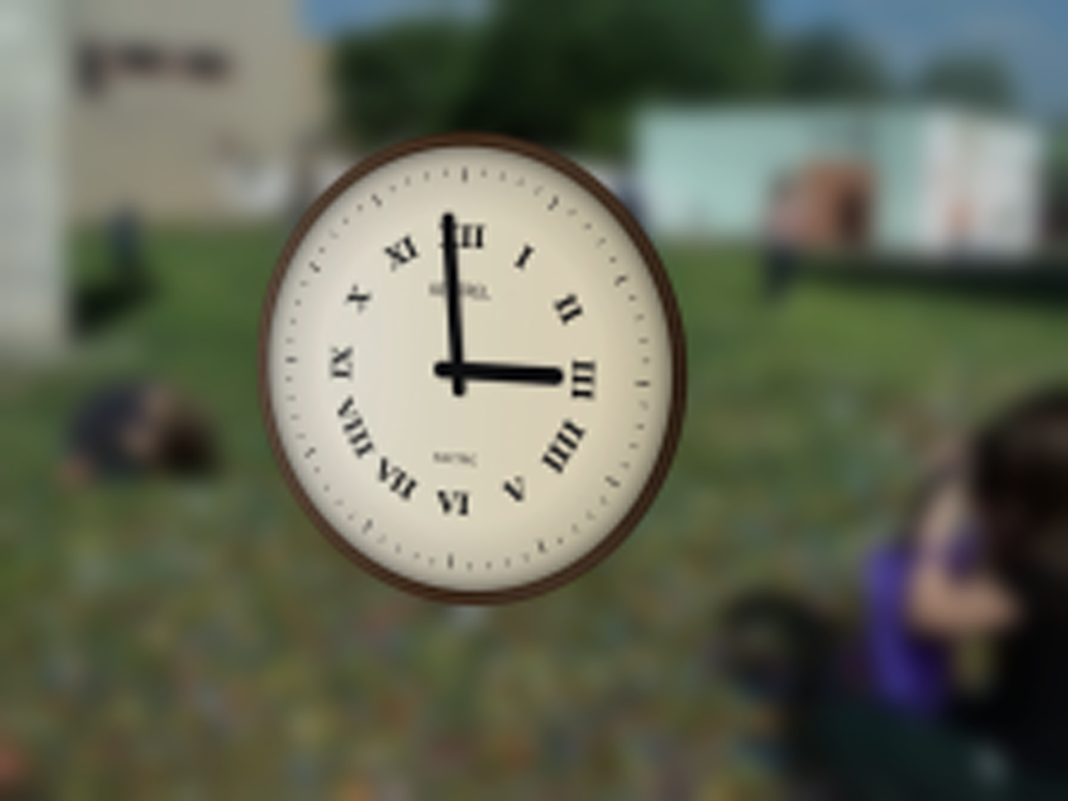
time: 2:59
